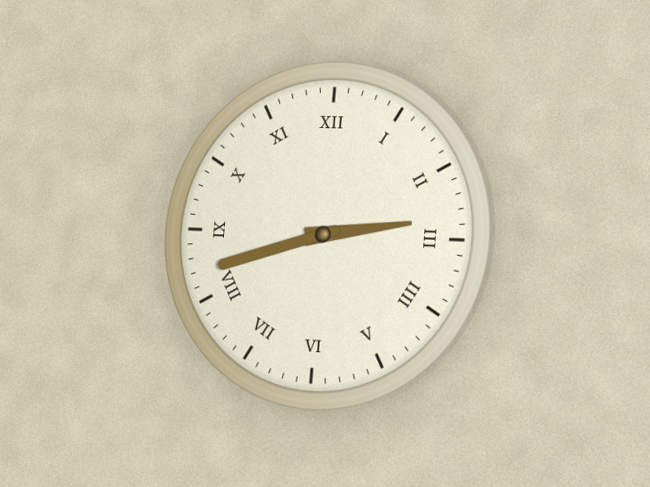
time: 2:42
